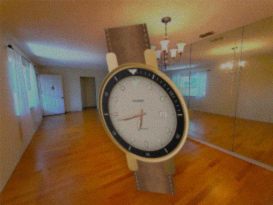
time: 6:43
